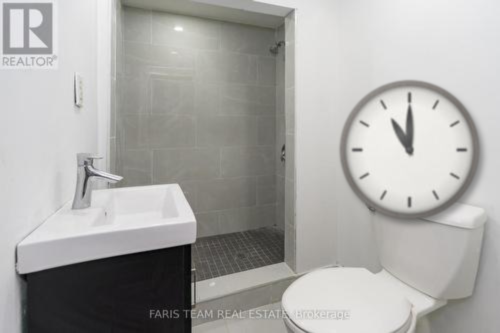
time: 11:00
